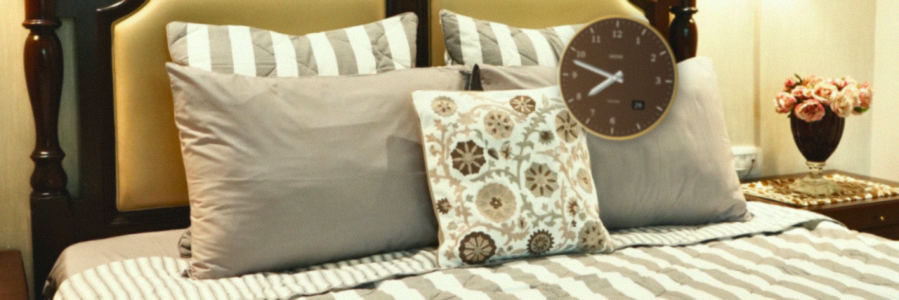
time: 7:48
